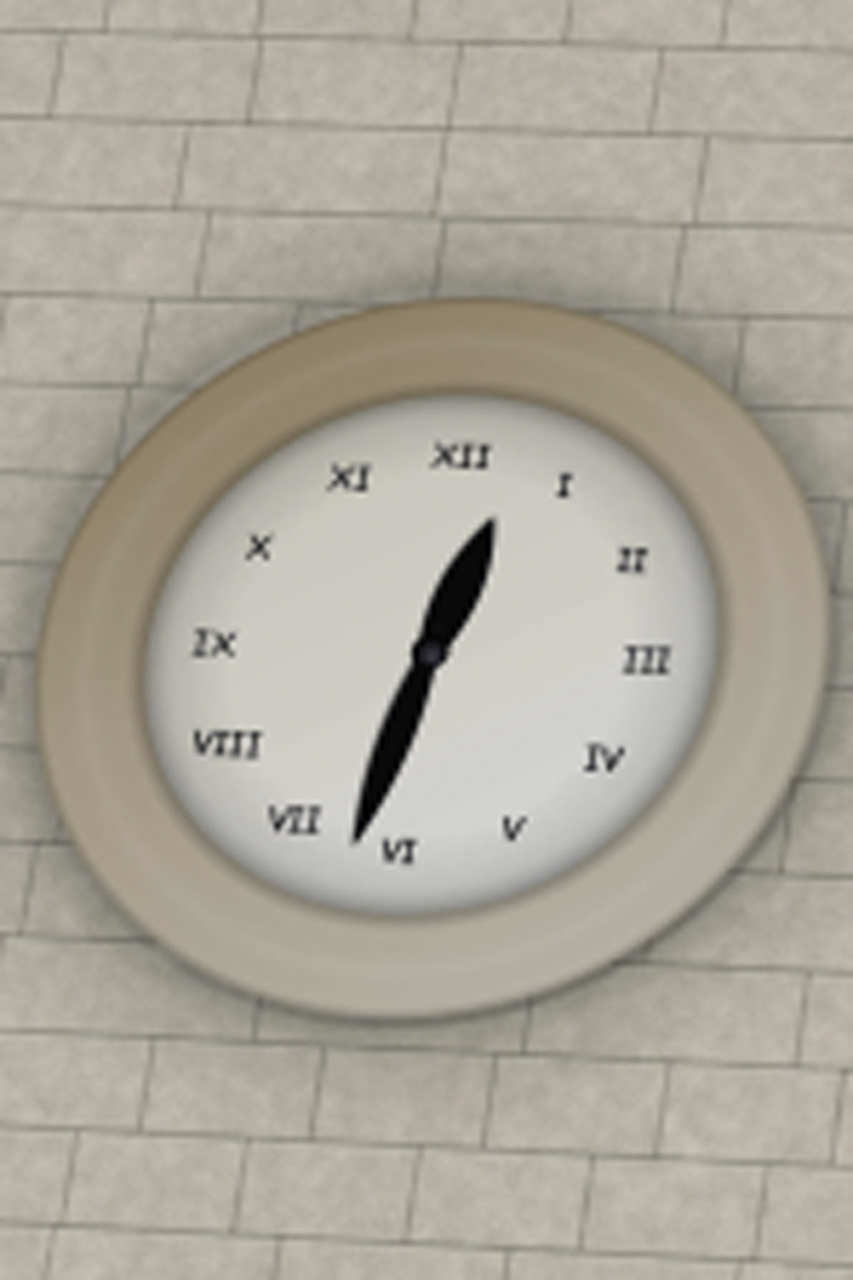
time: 12:32
